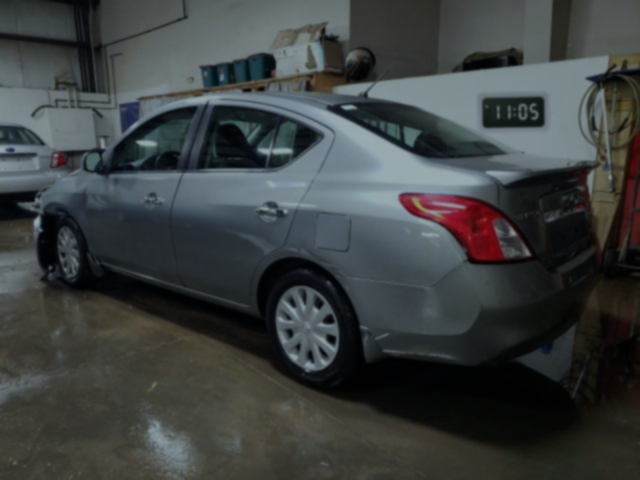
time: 11:05
